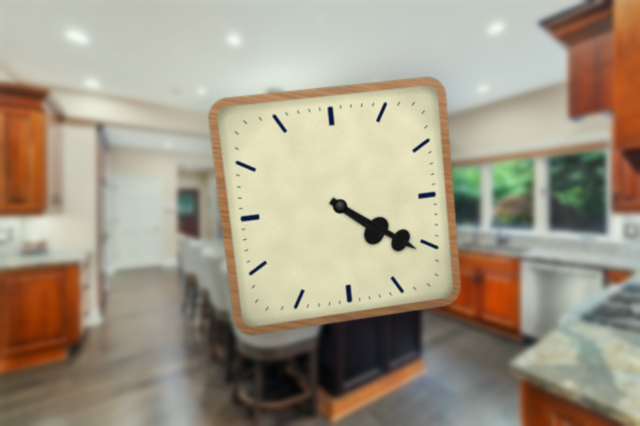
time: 4:21
